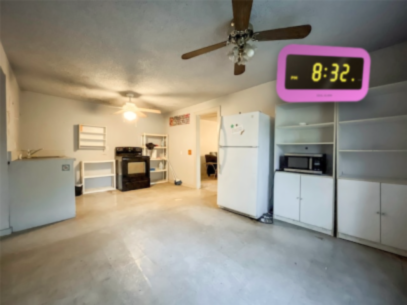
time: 8:32
